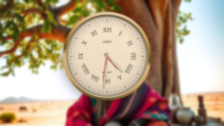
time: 4:31
